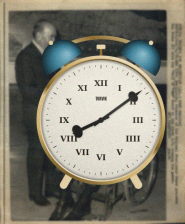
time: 8:09
